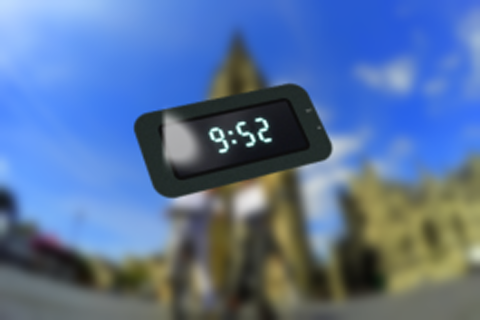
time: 9:52
